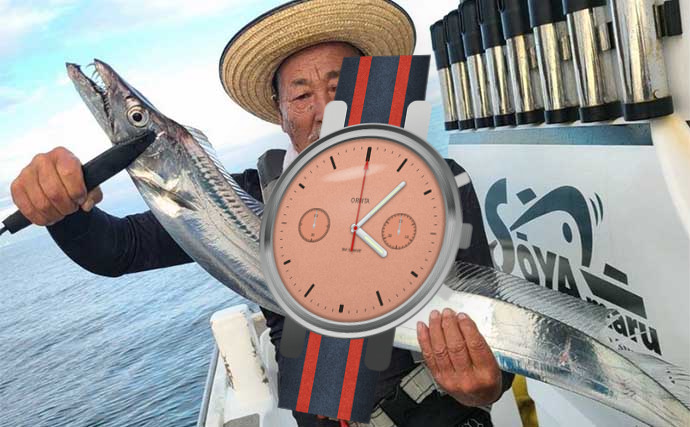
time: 4:07
